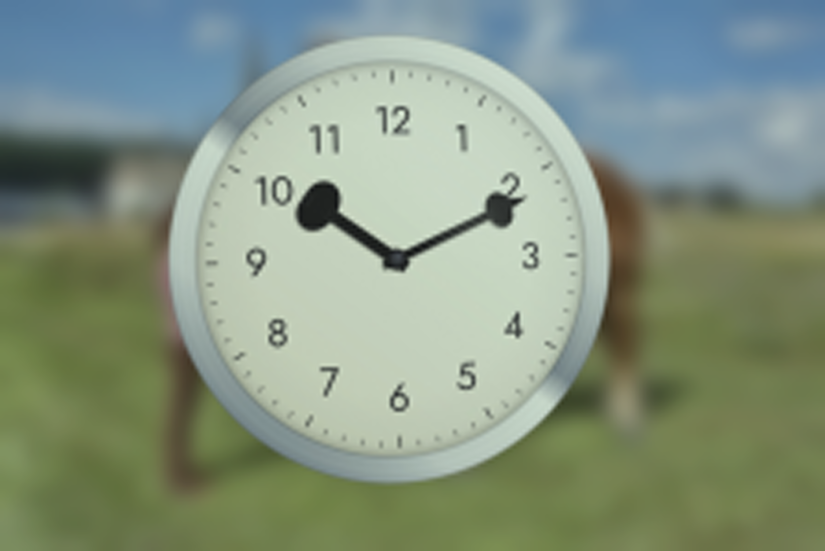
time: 10:11
